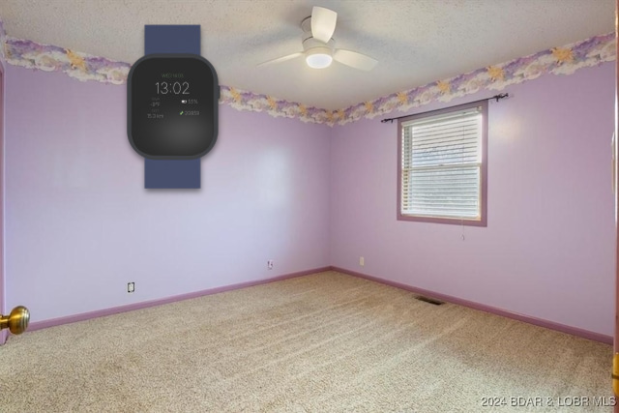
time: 13:02
